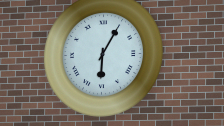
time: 6:05
